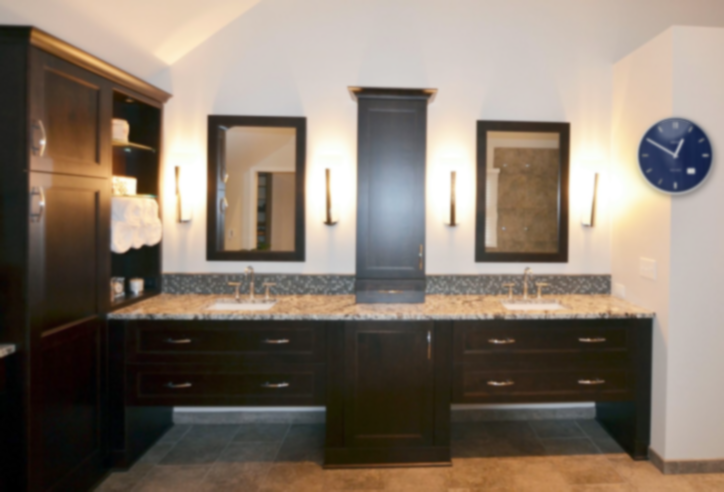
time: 12:50
